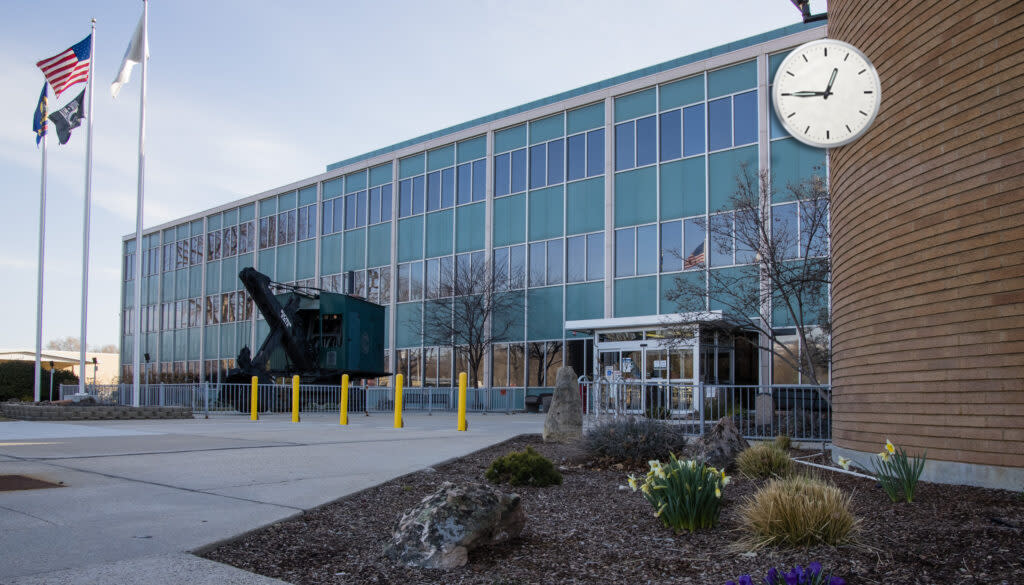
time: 12:45
